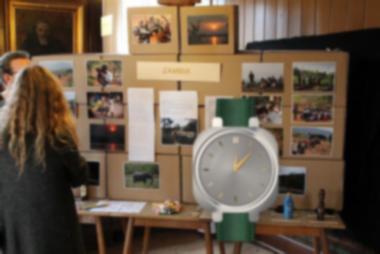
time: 12:07
